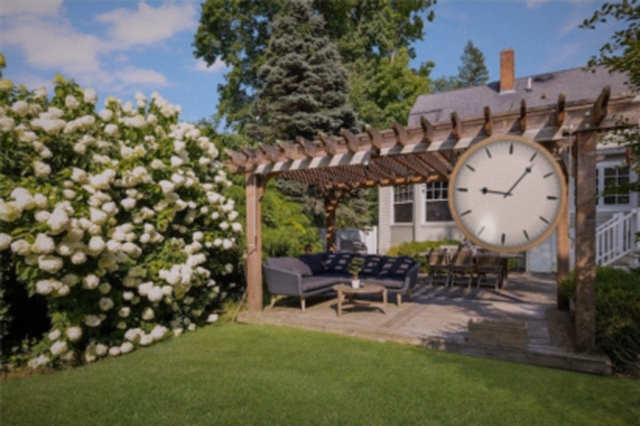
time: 9:06
